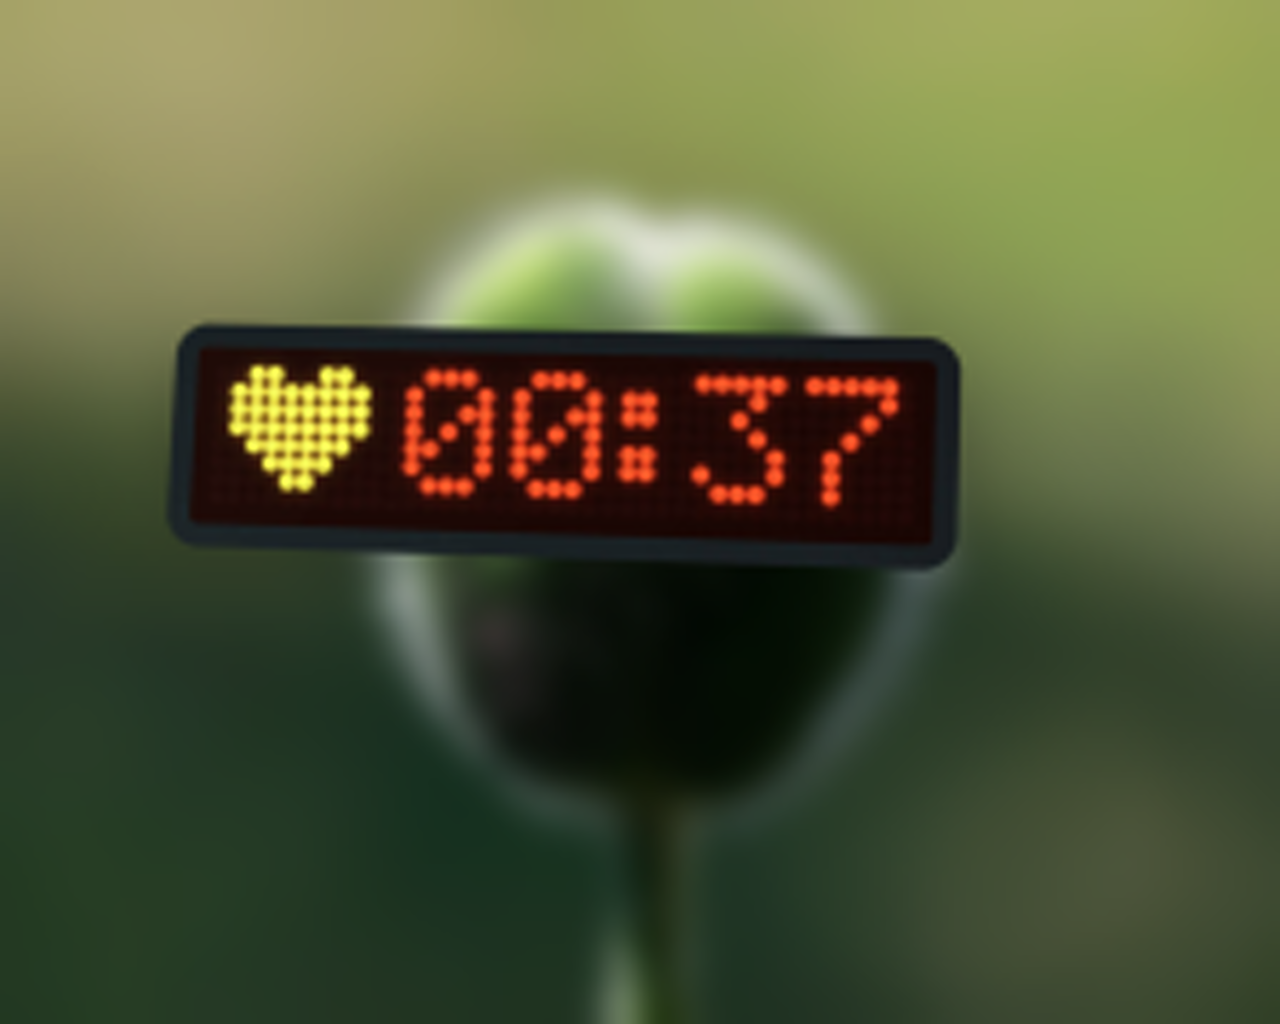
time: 0:37
